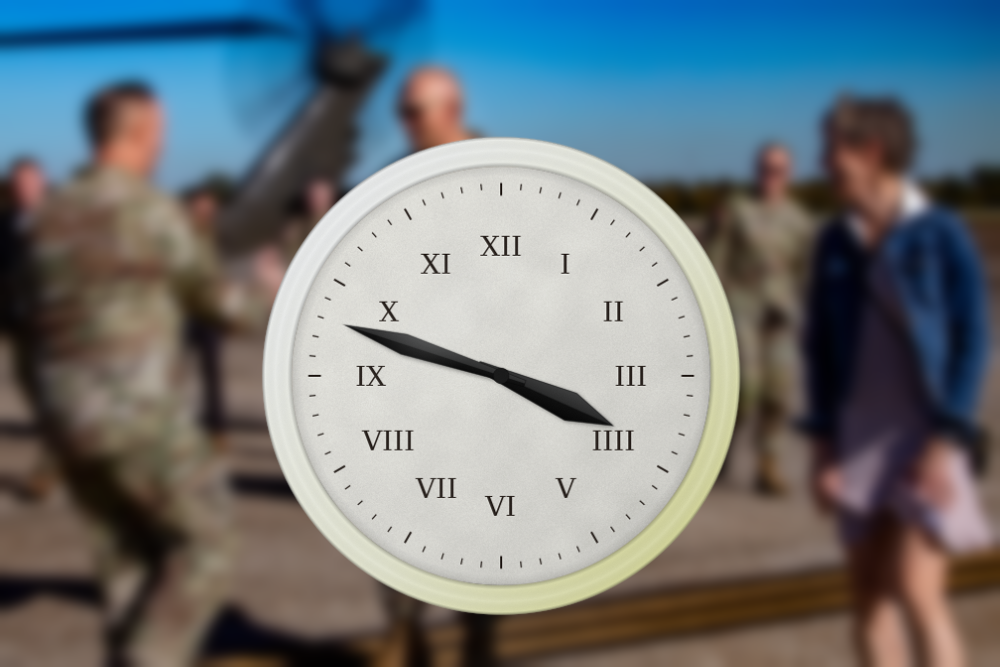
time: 3:48
